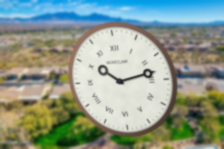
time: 10:13
